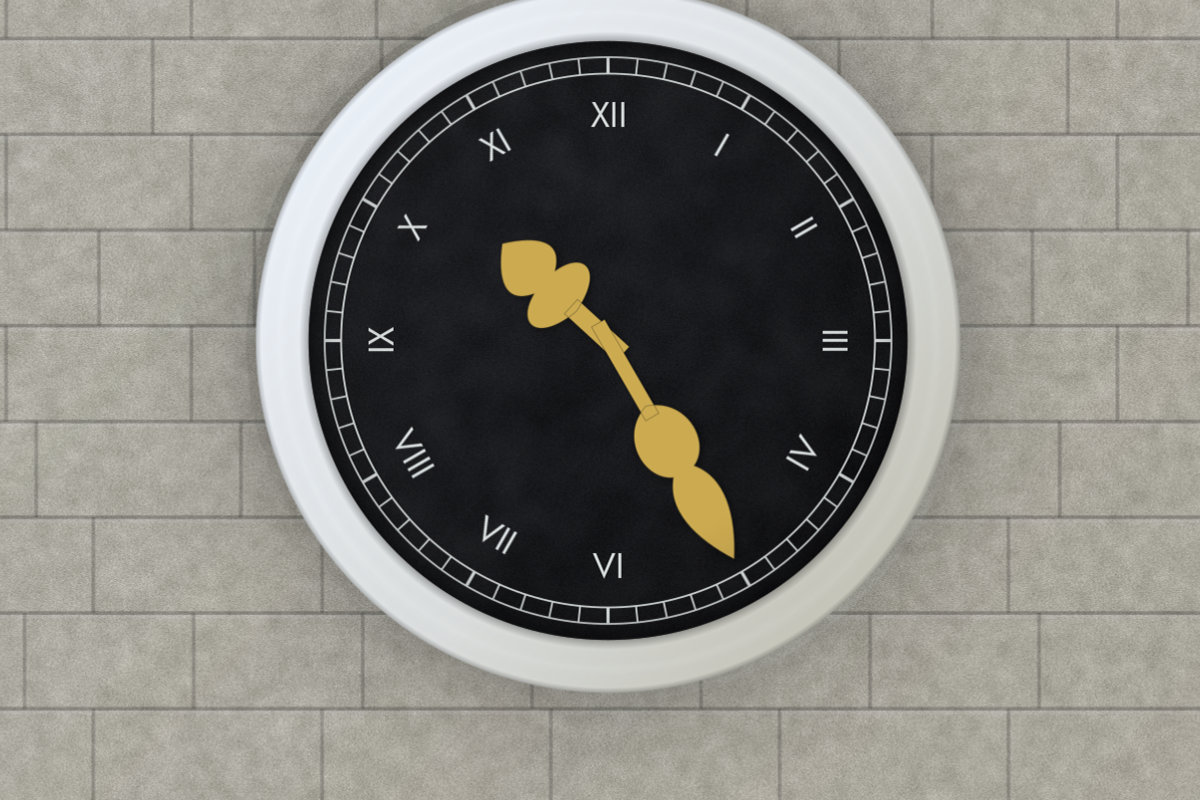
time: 10:25
